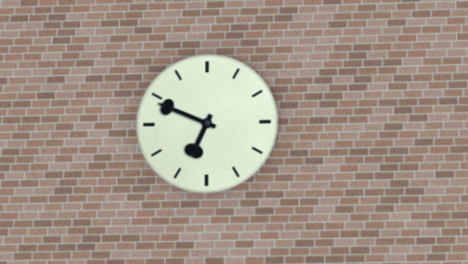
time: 6:49
